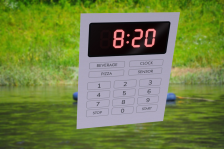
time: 8:20
